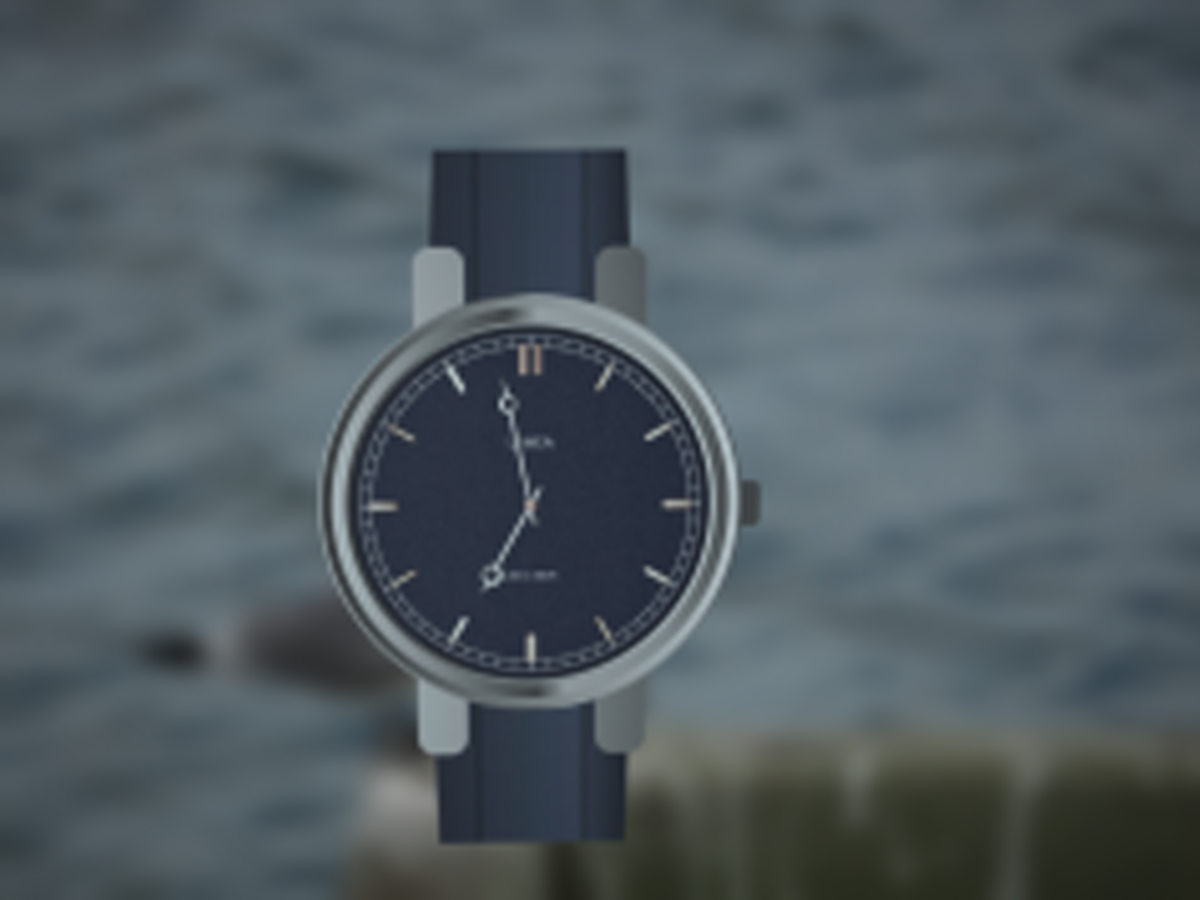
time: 6:58
